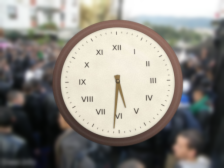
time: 5:31
